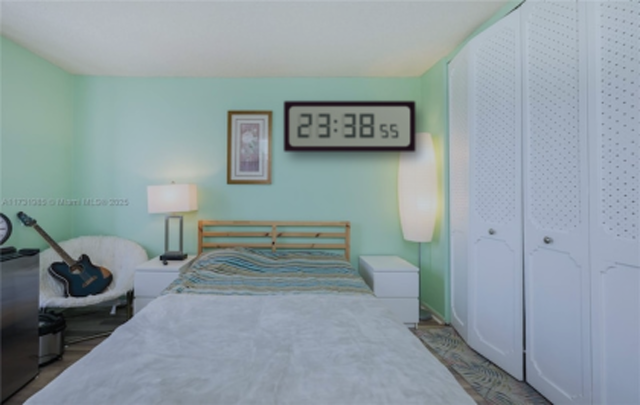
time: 23:38:55
